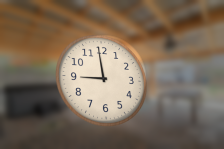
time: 8:59
